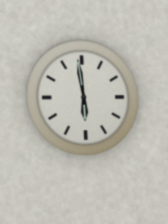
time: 5:59
